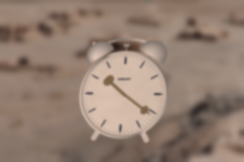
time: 10:21
